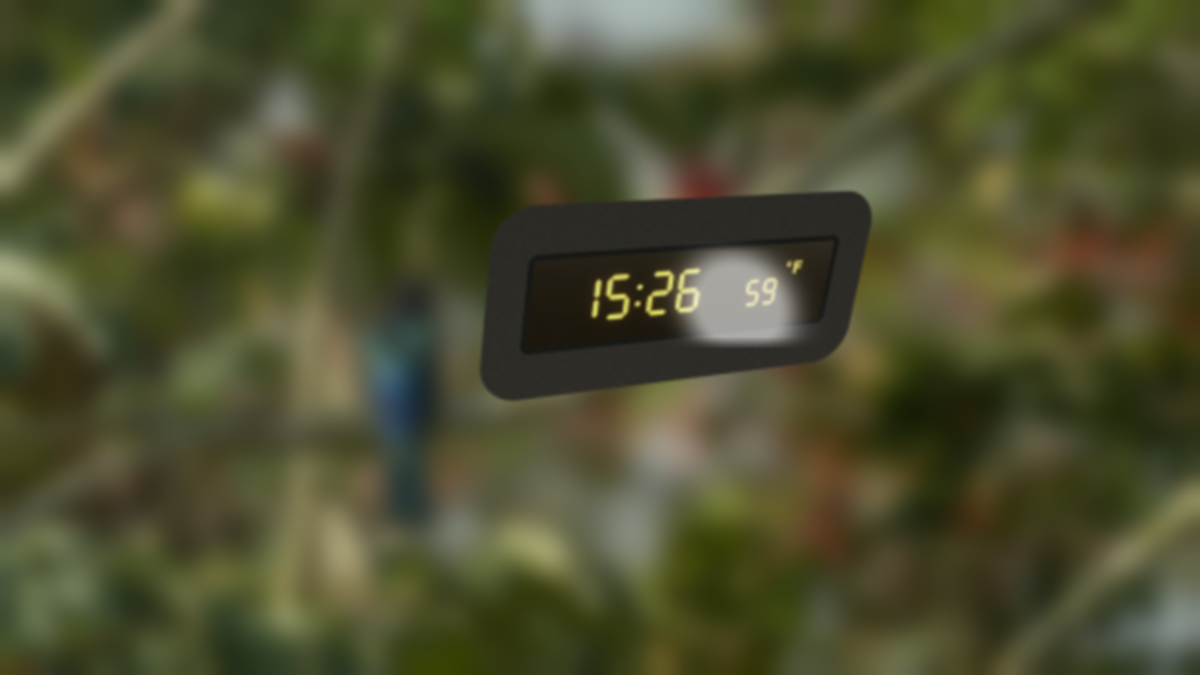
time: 15:26
